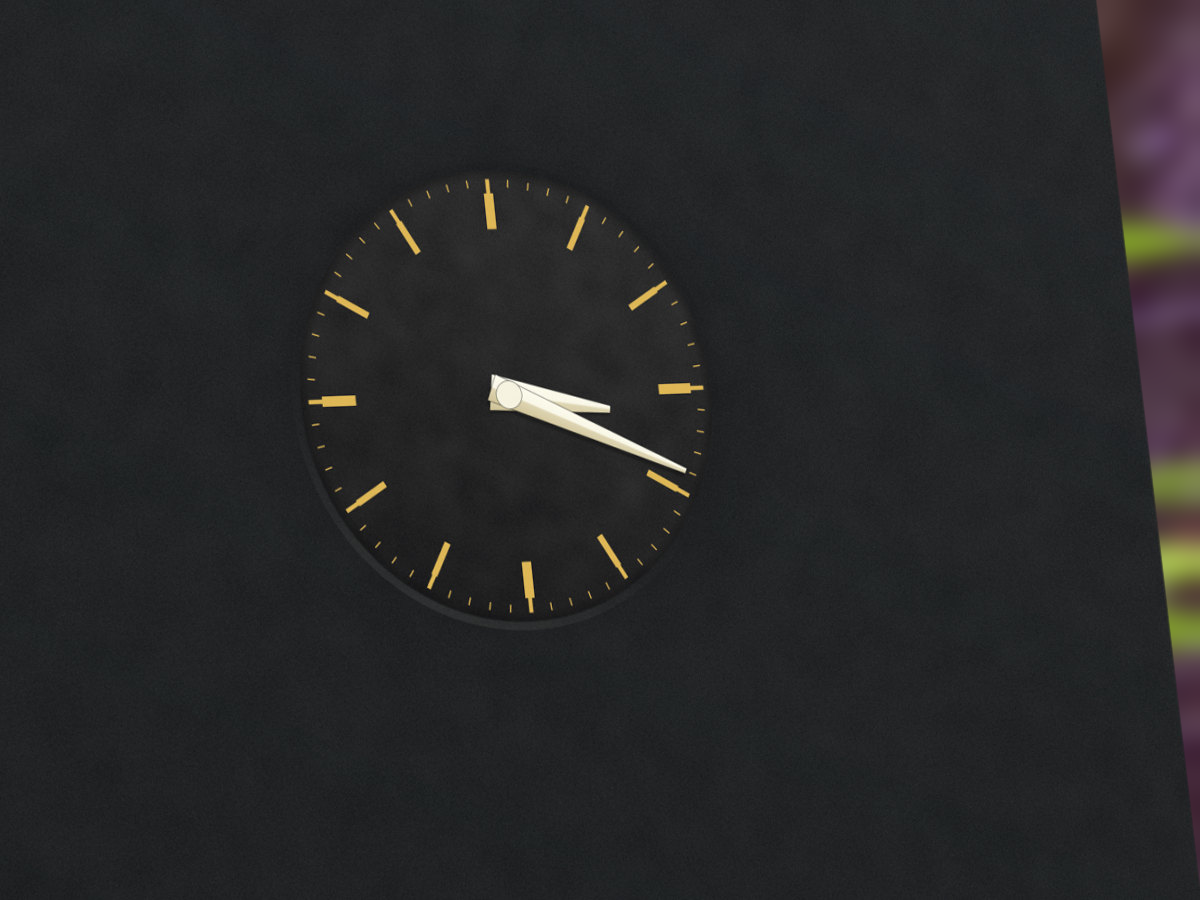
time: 3:19
